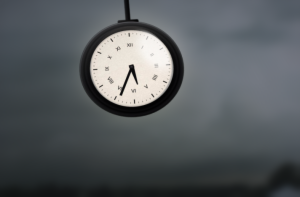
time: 5:34
